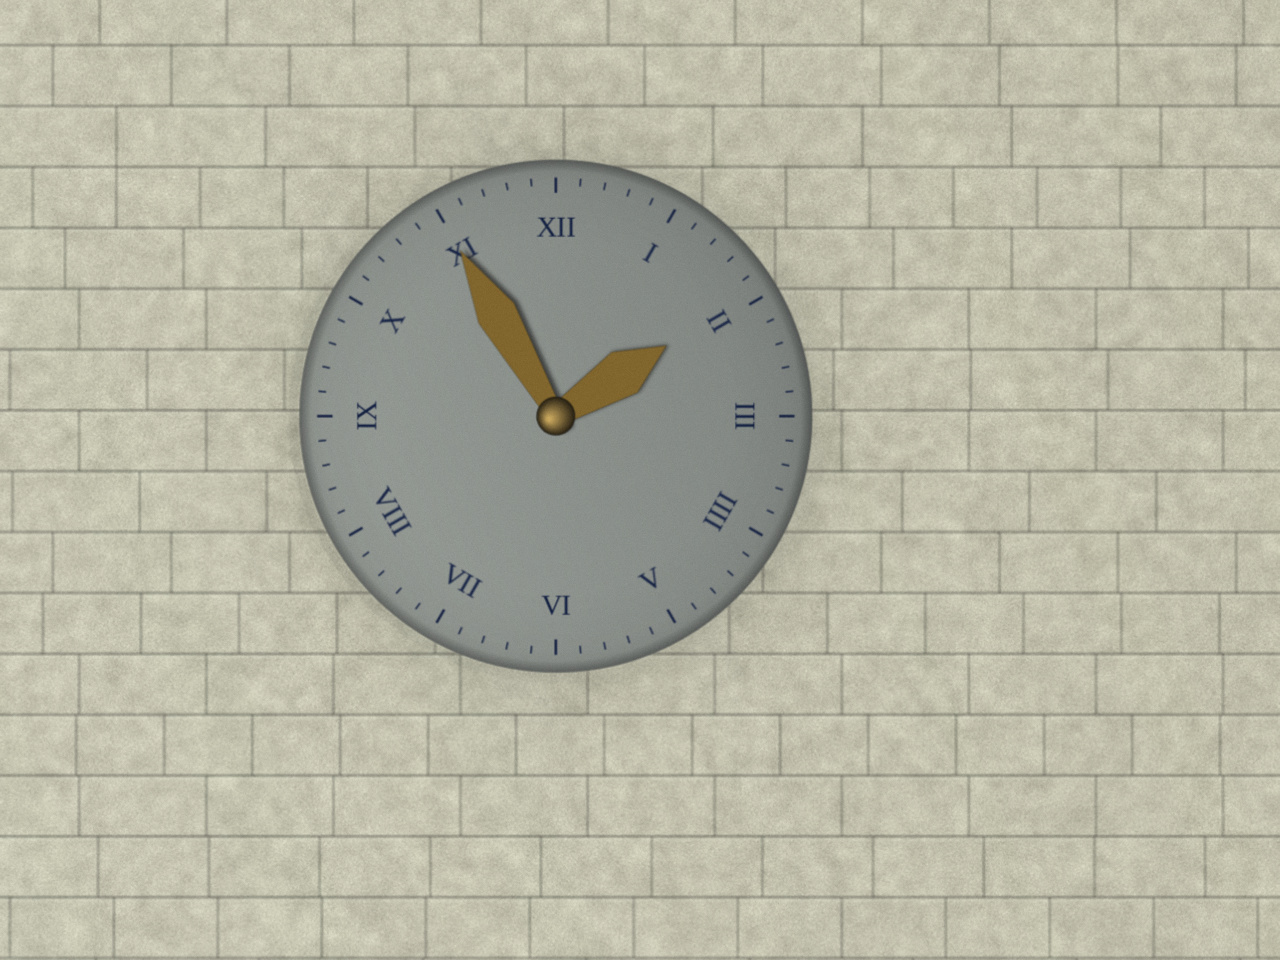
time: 1:55
